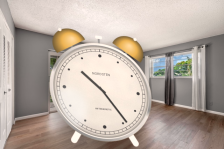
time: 10:24
